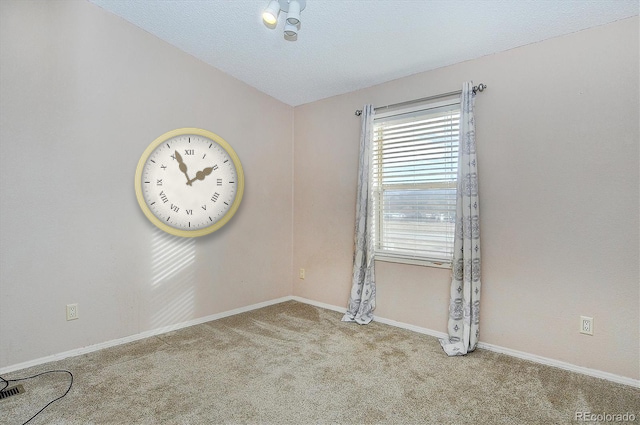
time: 1:56
